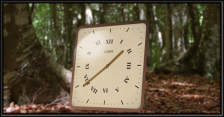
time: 1:39
